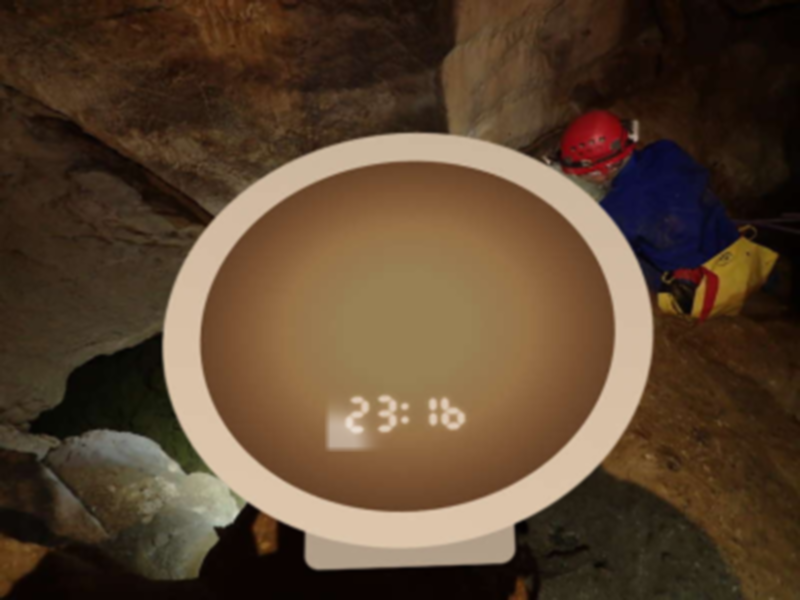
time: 23:16
